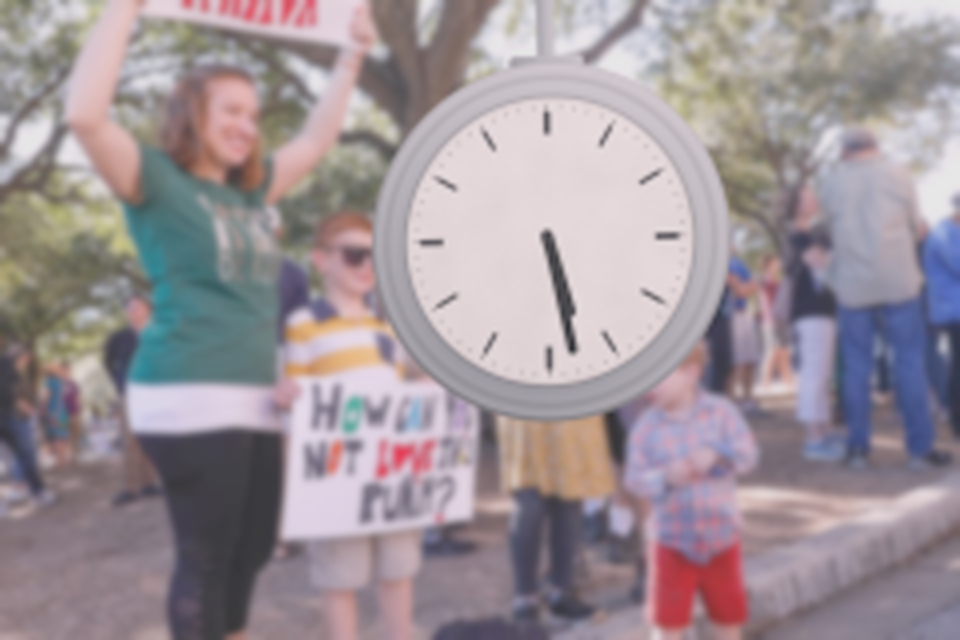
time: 5:28
